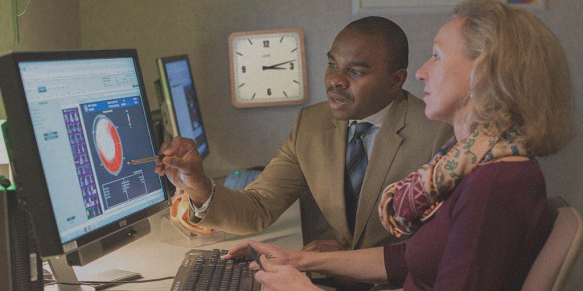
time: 3:13
